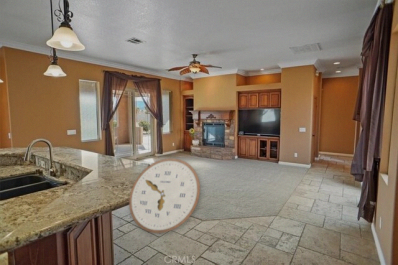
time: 5:50
